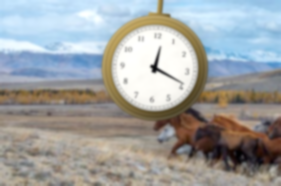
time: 12:19
